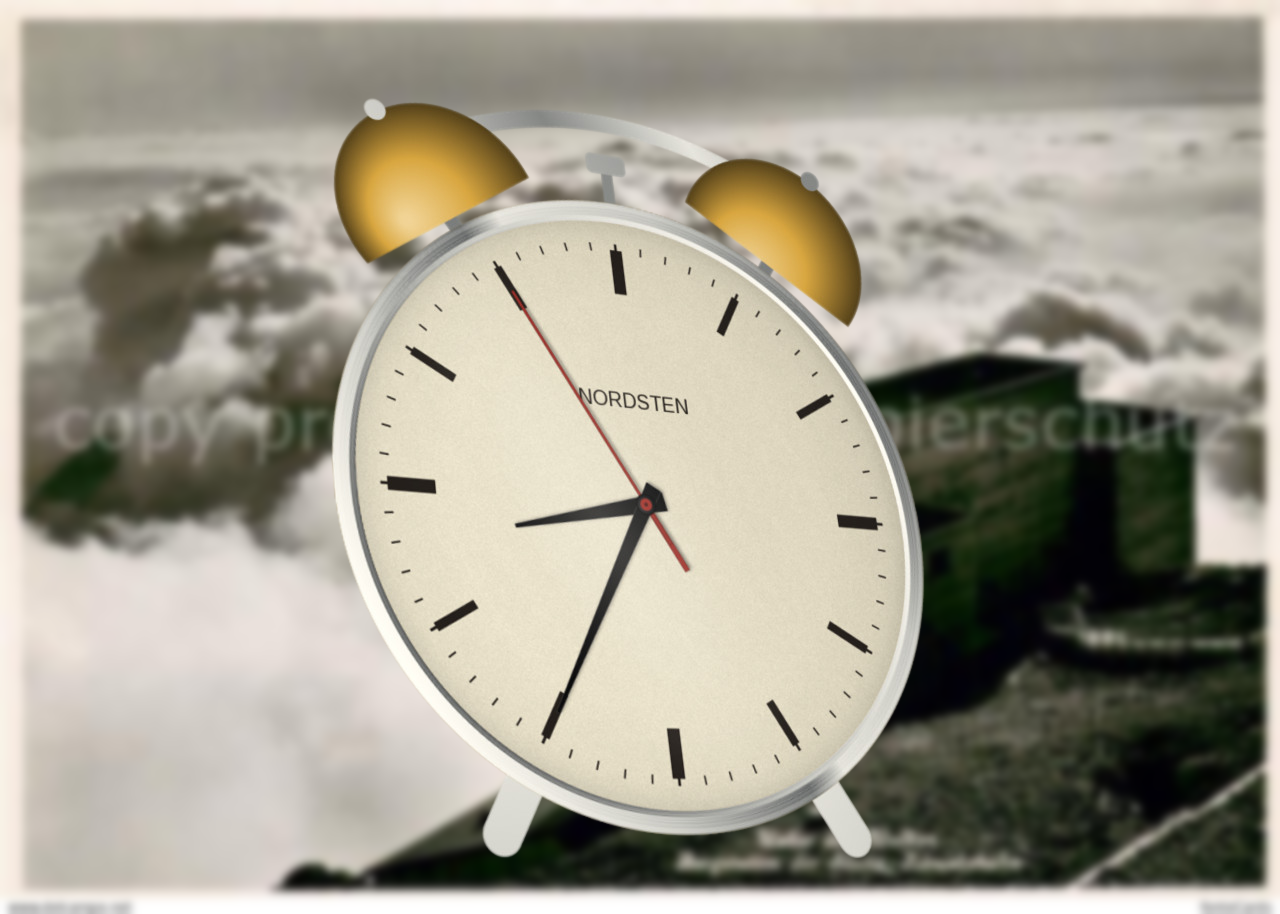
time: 8:34:55
